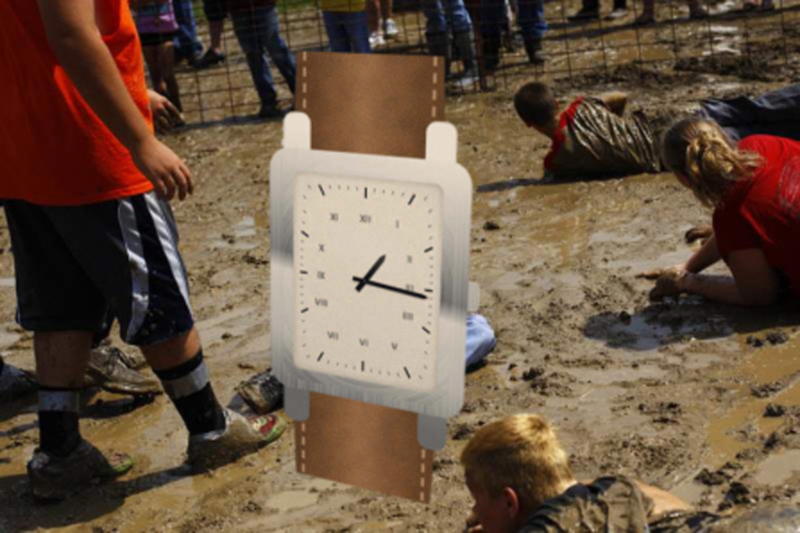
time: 1:16
